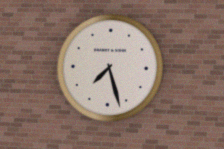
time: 7:27
